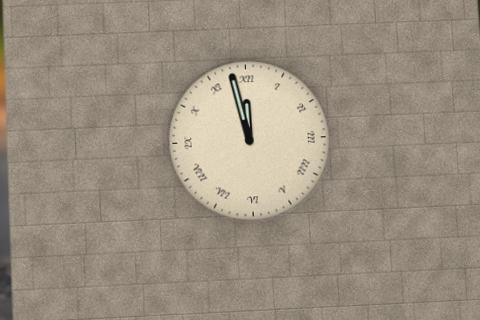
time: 11:58
